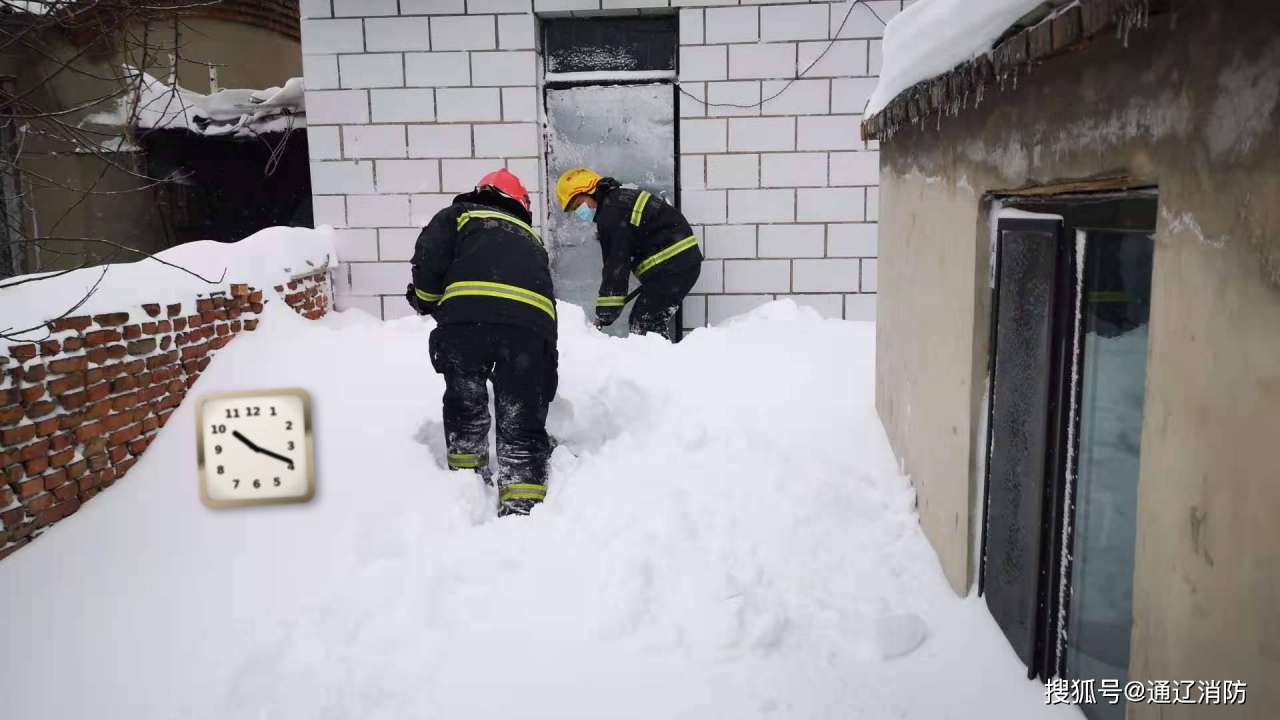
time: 10:19
